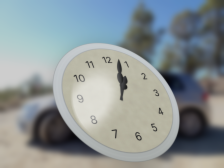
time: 1:03
